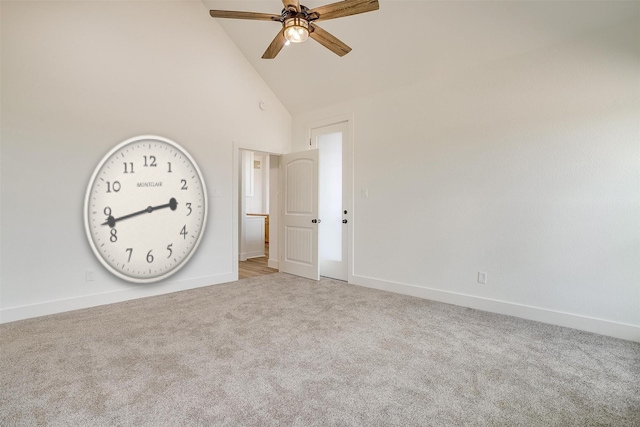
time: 2:43
